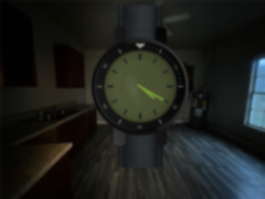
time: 4:20
